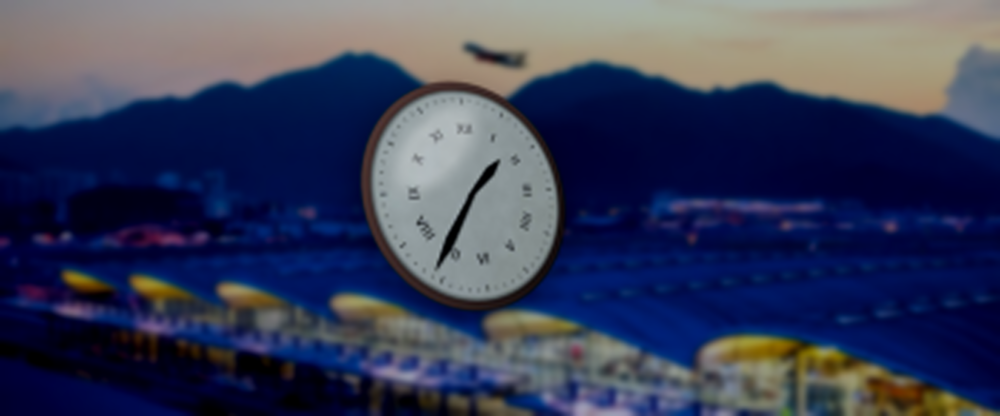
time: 1:36
